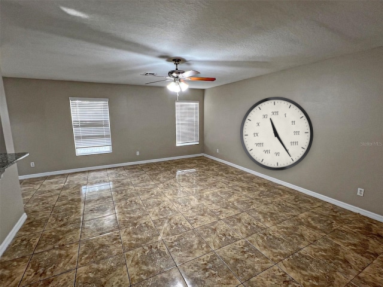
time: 11:25
